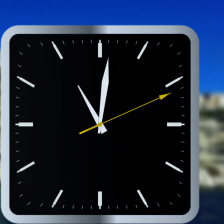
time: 11:01:11
